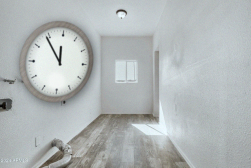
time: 11:54
